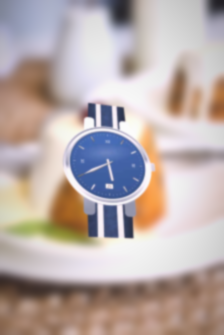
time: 5:40
